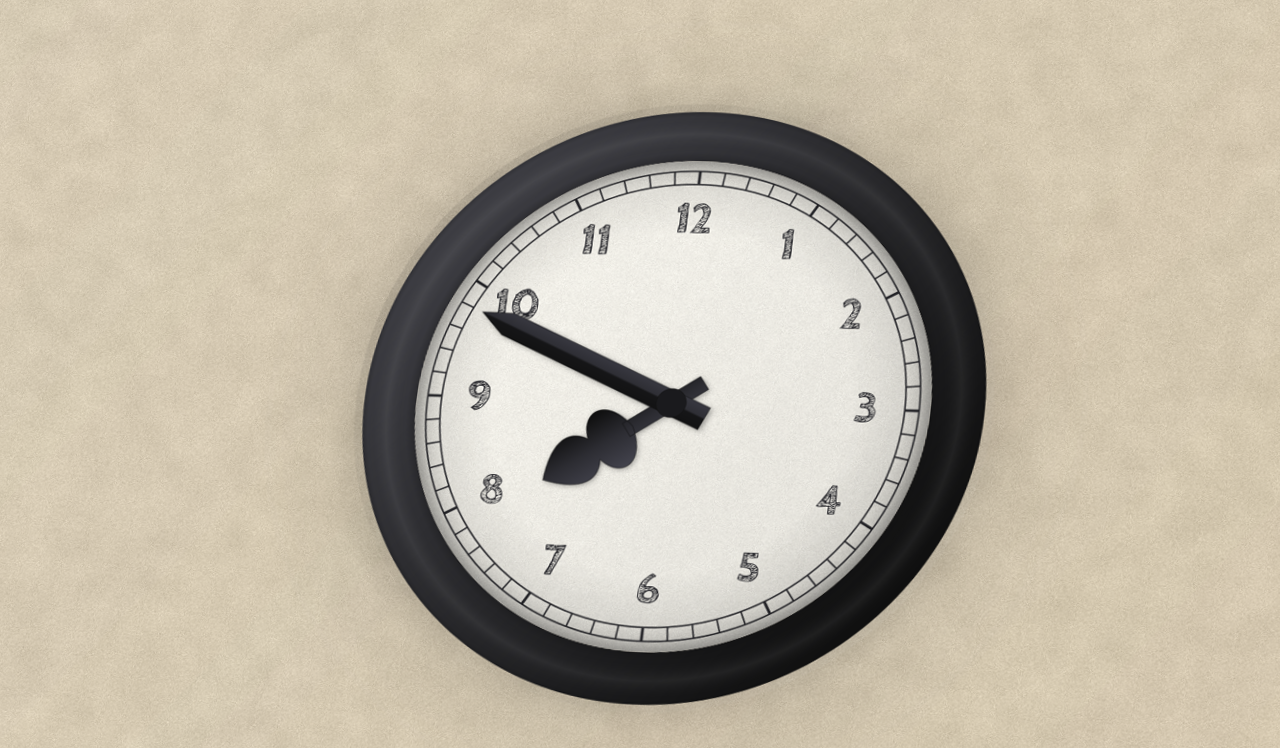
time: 7:49
